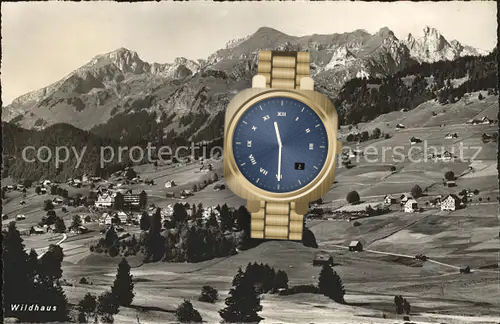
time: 11:30
